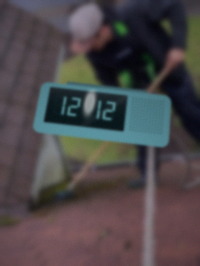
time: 12:12
